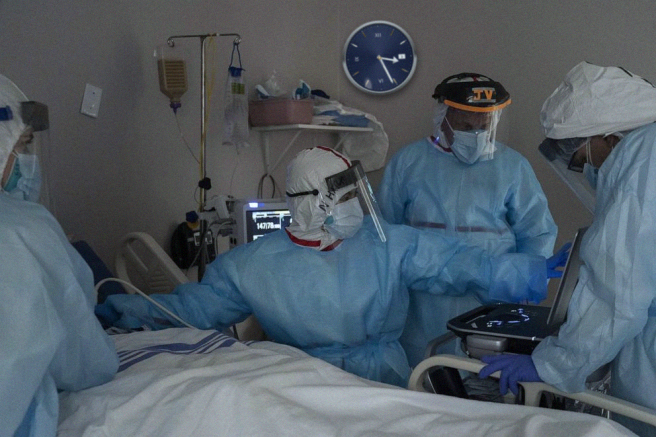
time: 3:26
